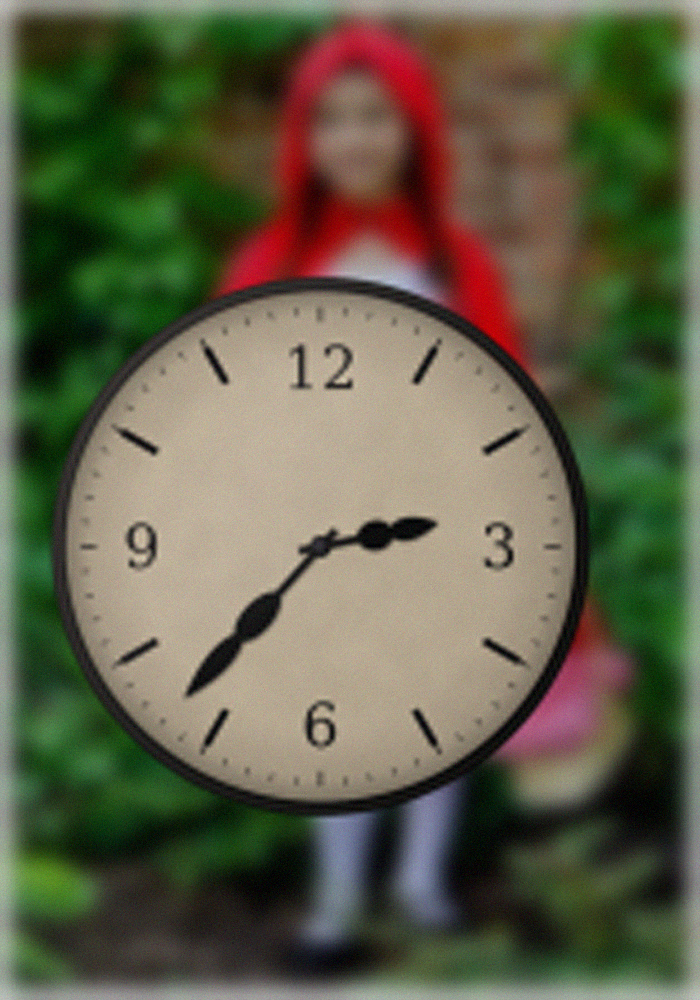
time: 2:37
